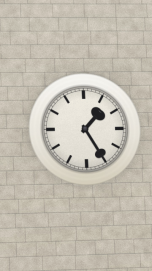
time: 1:25
